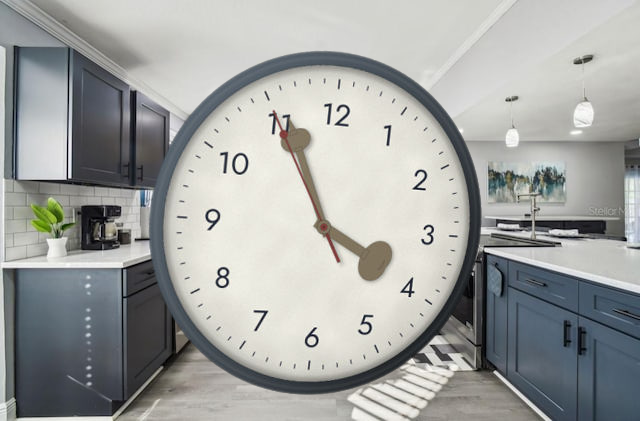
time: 3:55:55
